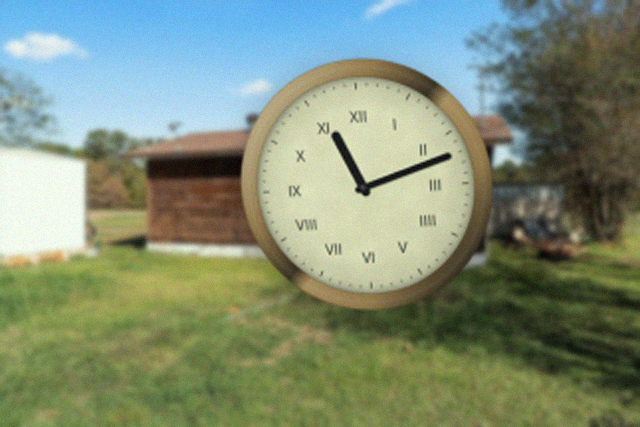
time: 11:12
